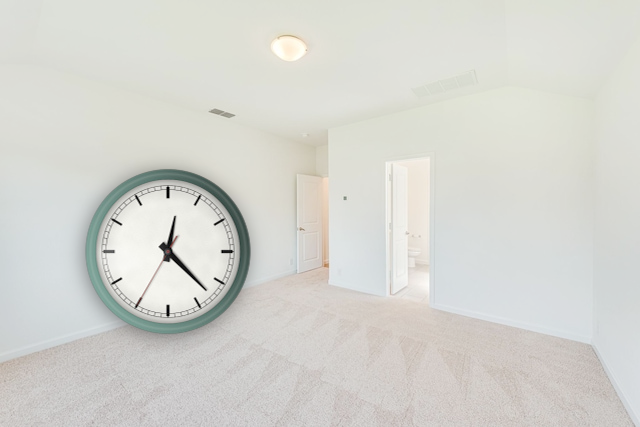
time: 12:22:35
